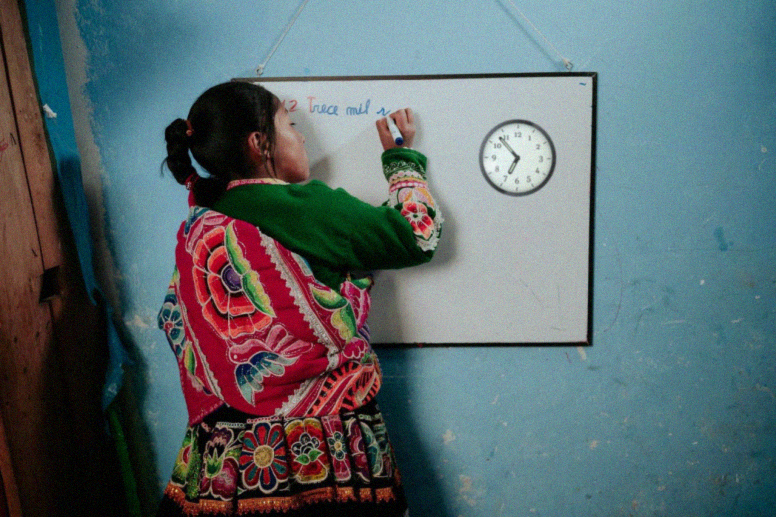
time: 6:53
